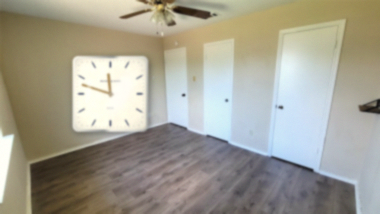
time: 11:48
